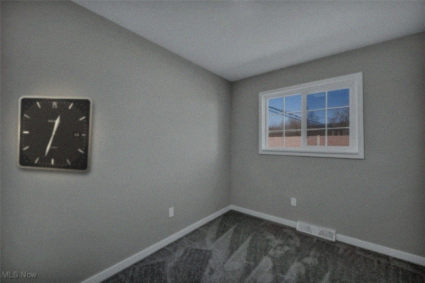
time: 12:33
